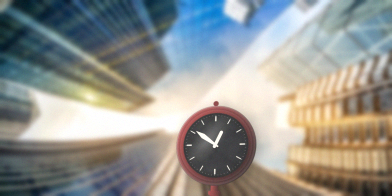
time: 12:51
